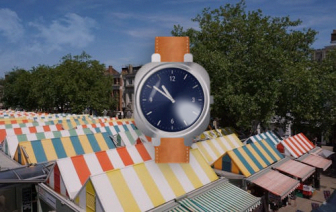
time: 10:51
